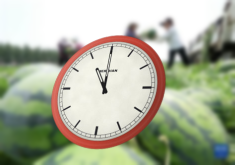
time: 11:00
